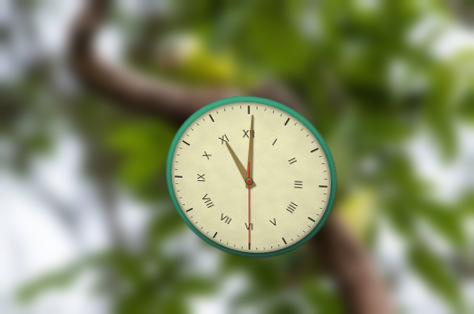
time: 11:00:30
